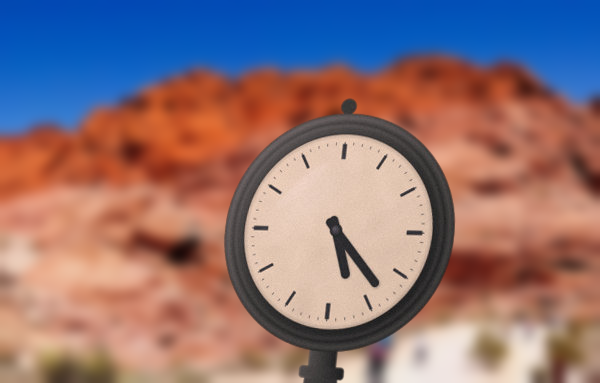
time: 5:23
